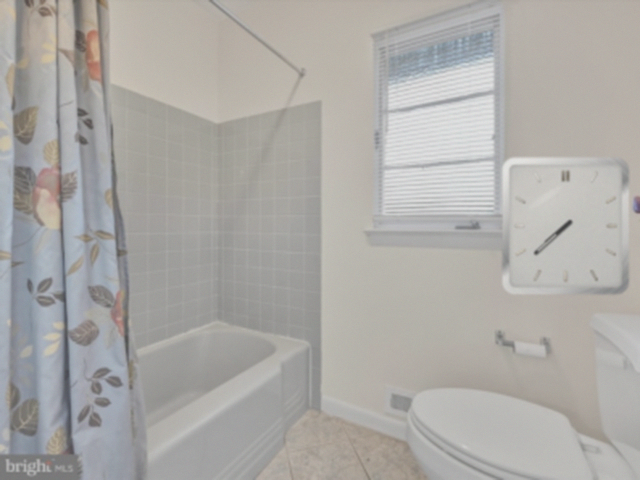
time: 7:38
